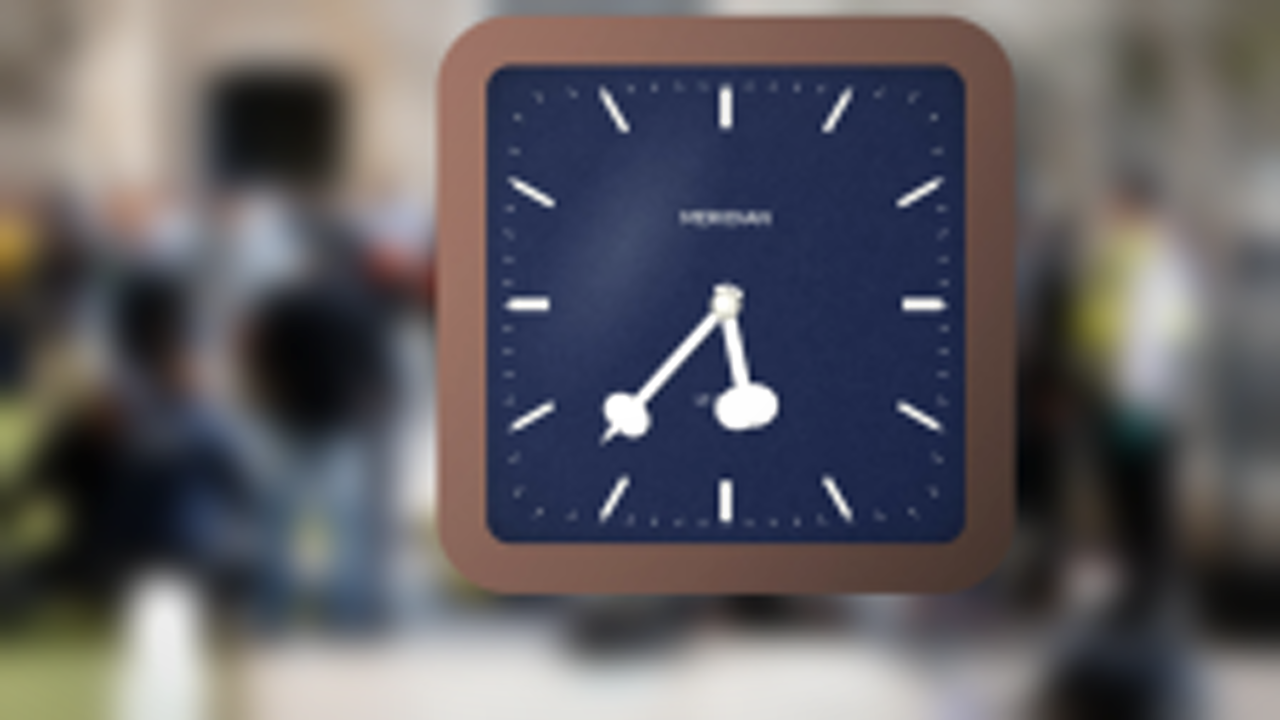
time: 5:37
